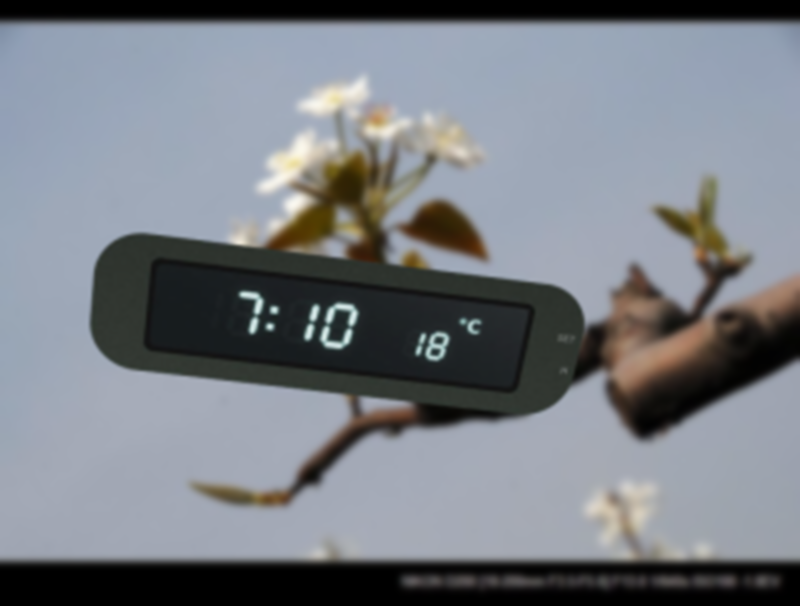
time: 7:10
